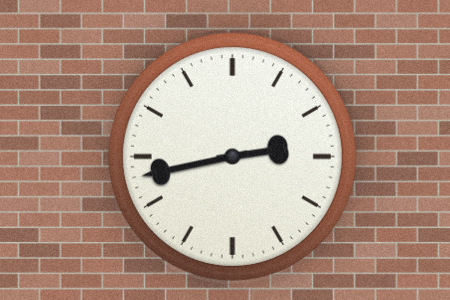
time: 2:43
